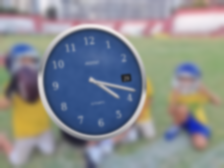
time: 4:18
